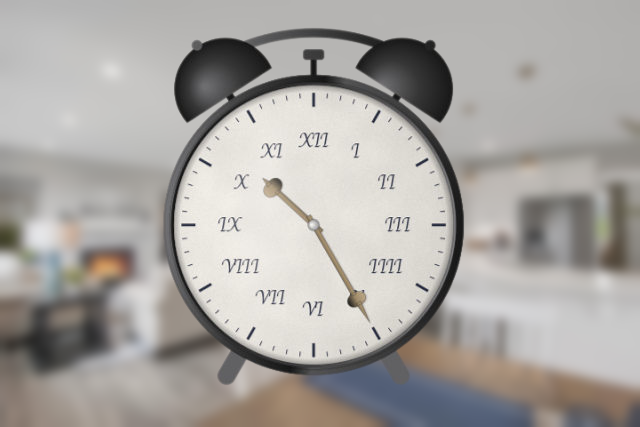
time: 10:25
